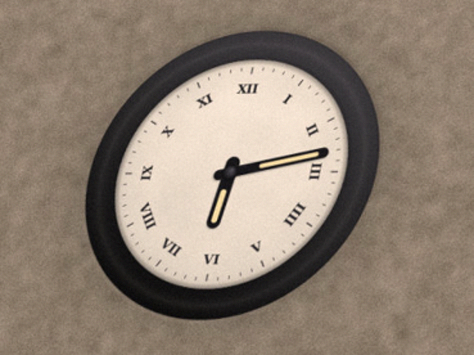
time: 6:13
